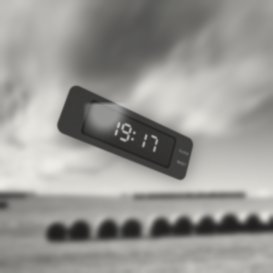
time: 19:17
